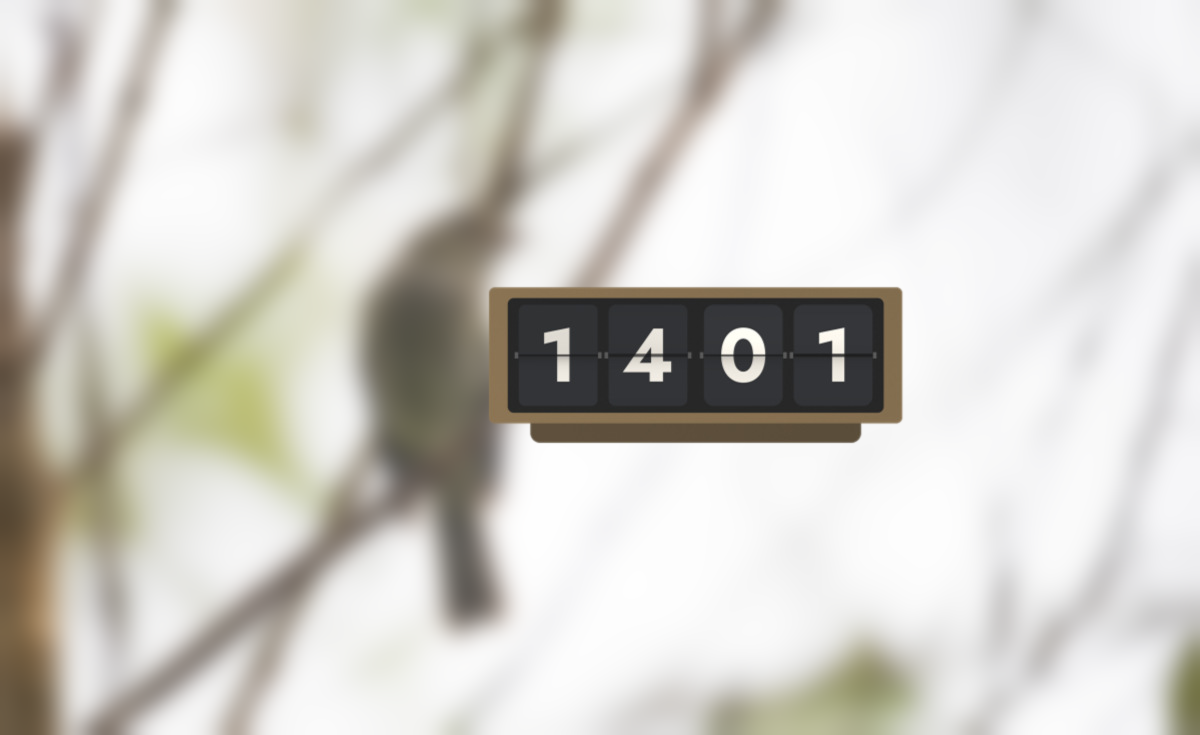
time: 14:01
